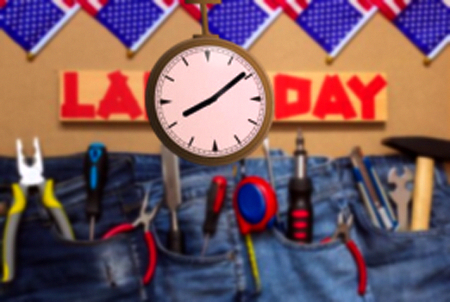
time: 8:09
